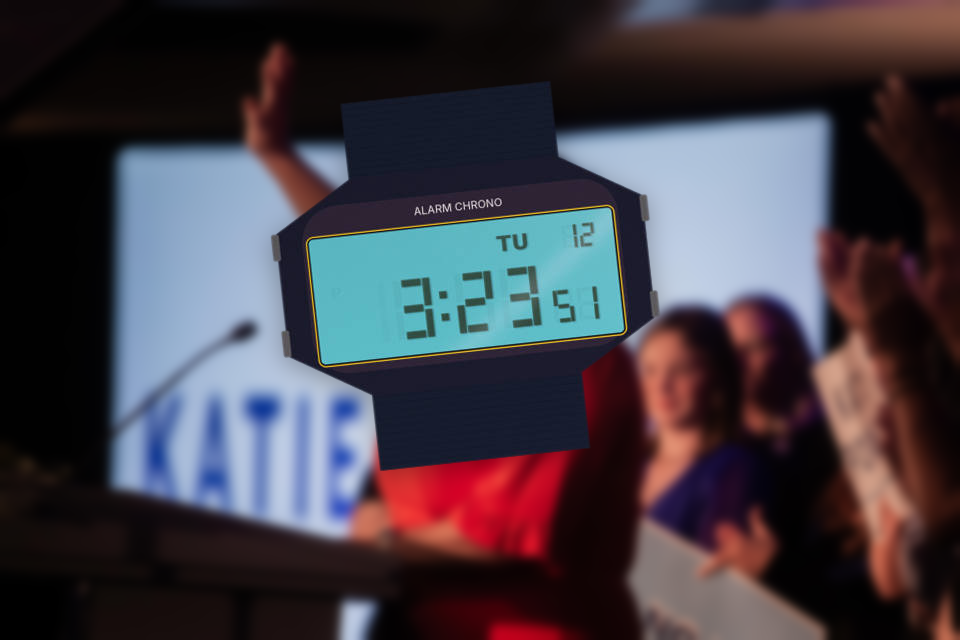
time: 3:23:51
